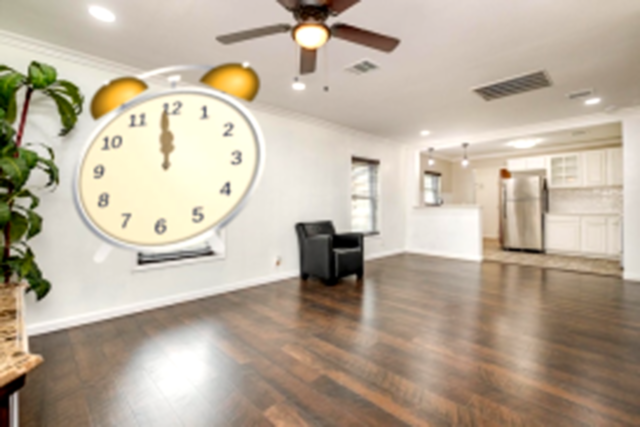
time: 11:59
